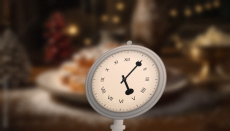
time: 5:06
